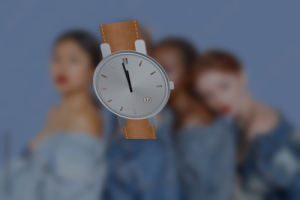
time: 11:59
